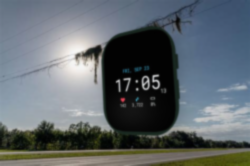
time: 17:05
